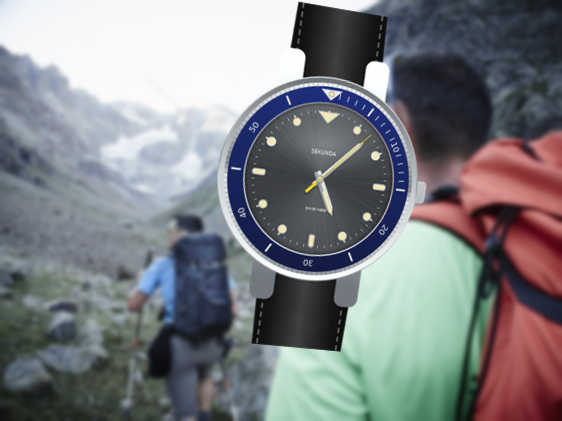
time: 5:07:07
